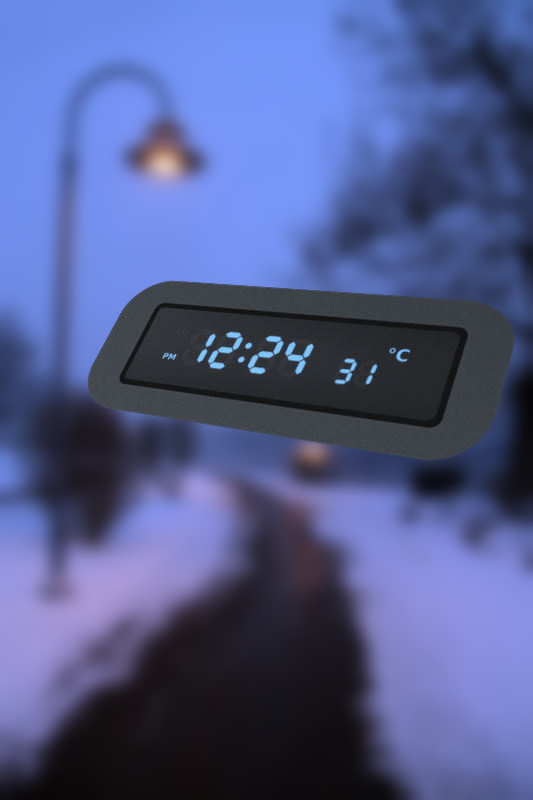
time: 12:24
